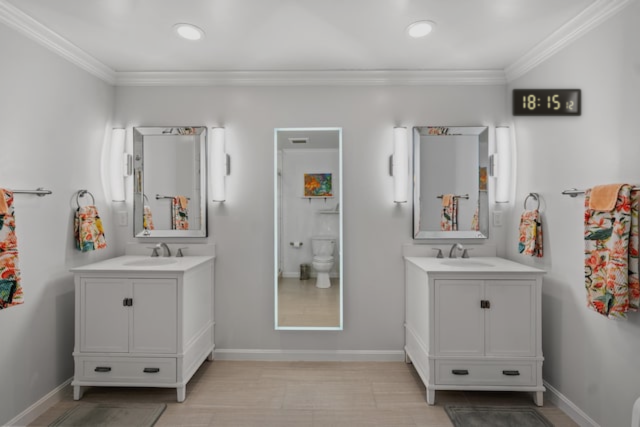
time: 18:15
